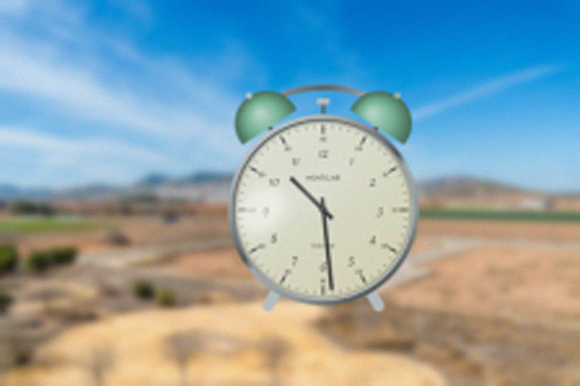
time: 10:29
